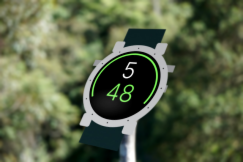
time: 5:48
